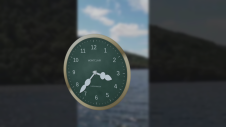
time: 3:37
